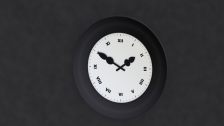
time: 1:50
